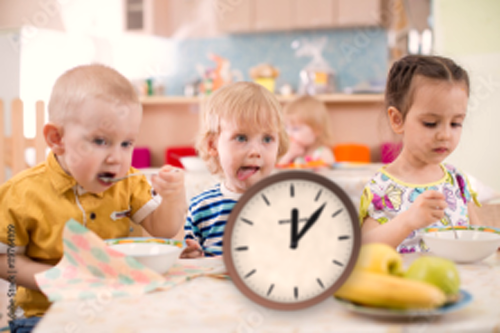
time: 12:07
